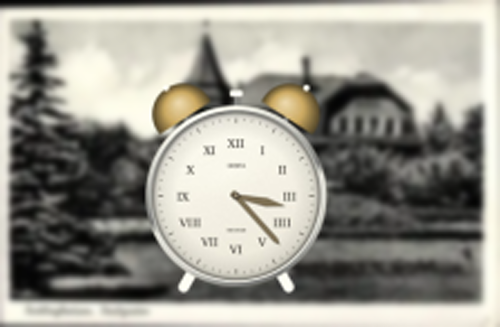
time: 3:23
